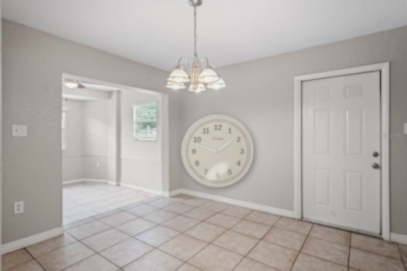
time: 1:48
